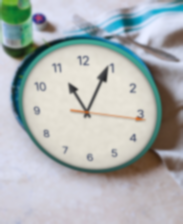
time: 11:04:16
